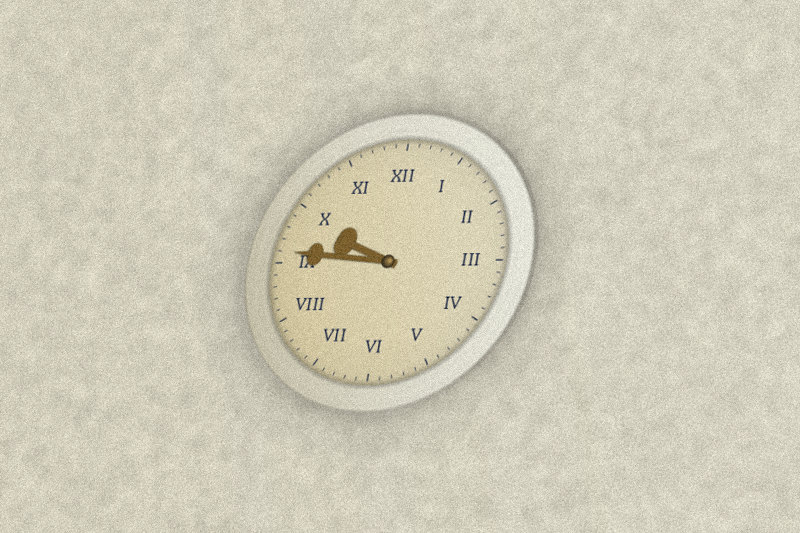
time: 9:46
